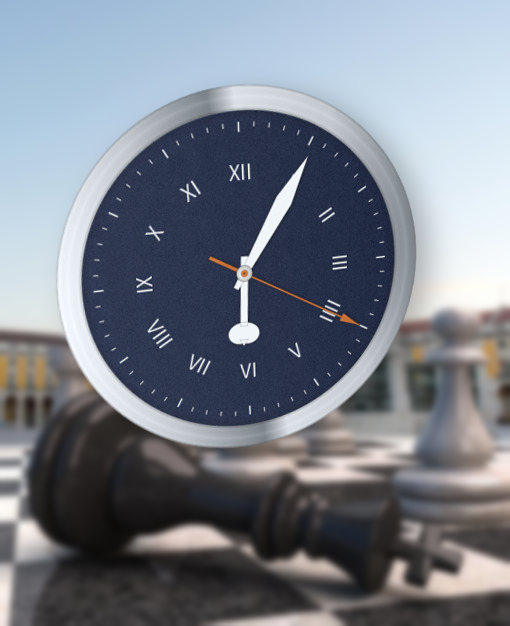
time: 6:05:20
